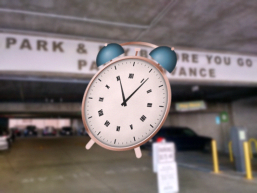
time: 11:06
